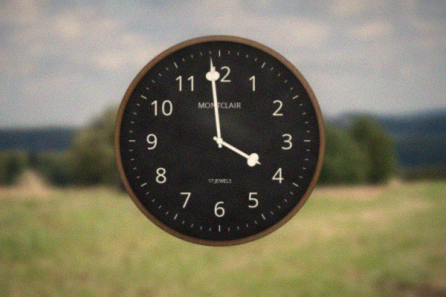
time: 3:59
